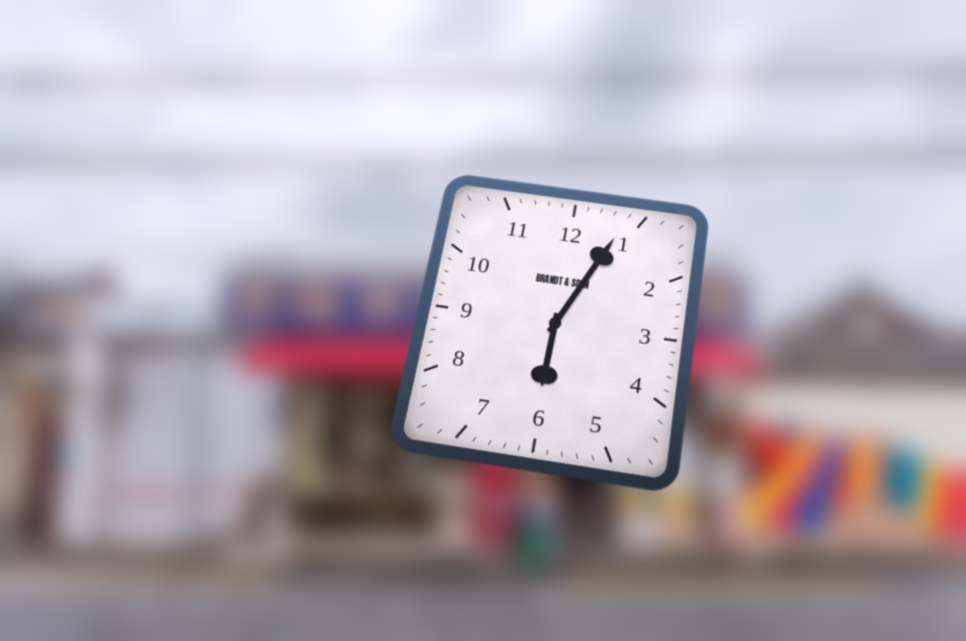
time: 6:04
